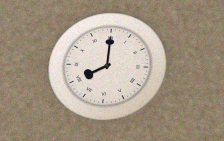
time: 8:00
